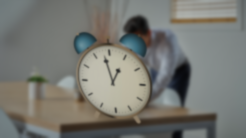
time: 12:58
